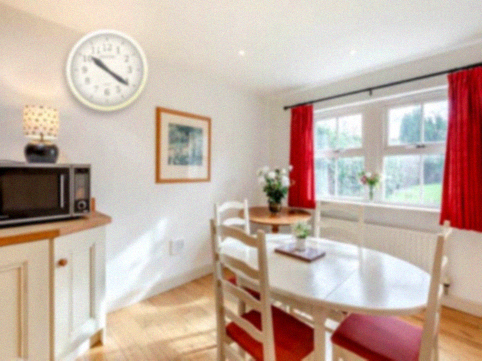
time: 10:21
